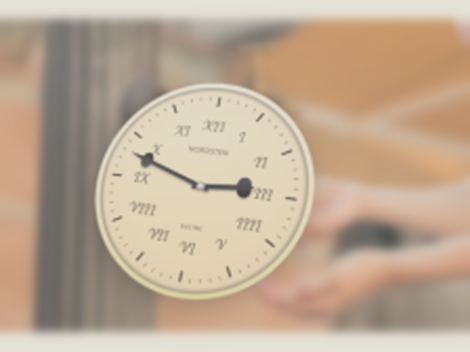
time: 2:48
